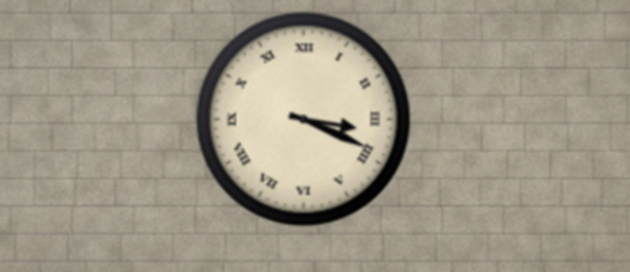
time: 3:19
